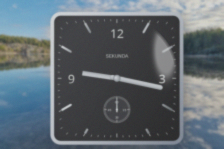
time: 9:17
